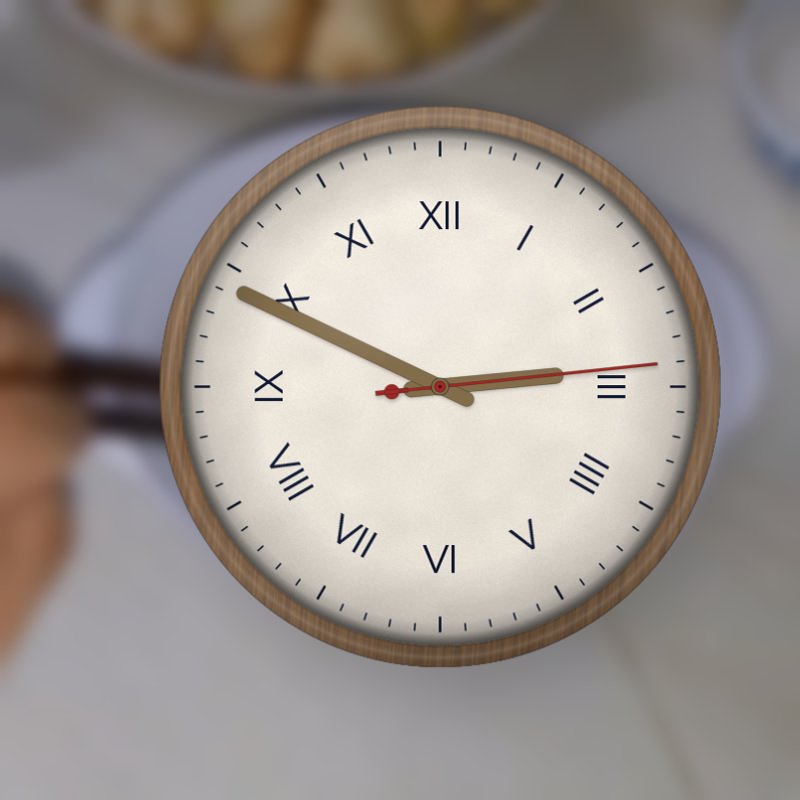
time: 2:49:14
